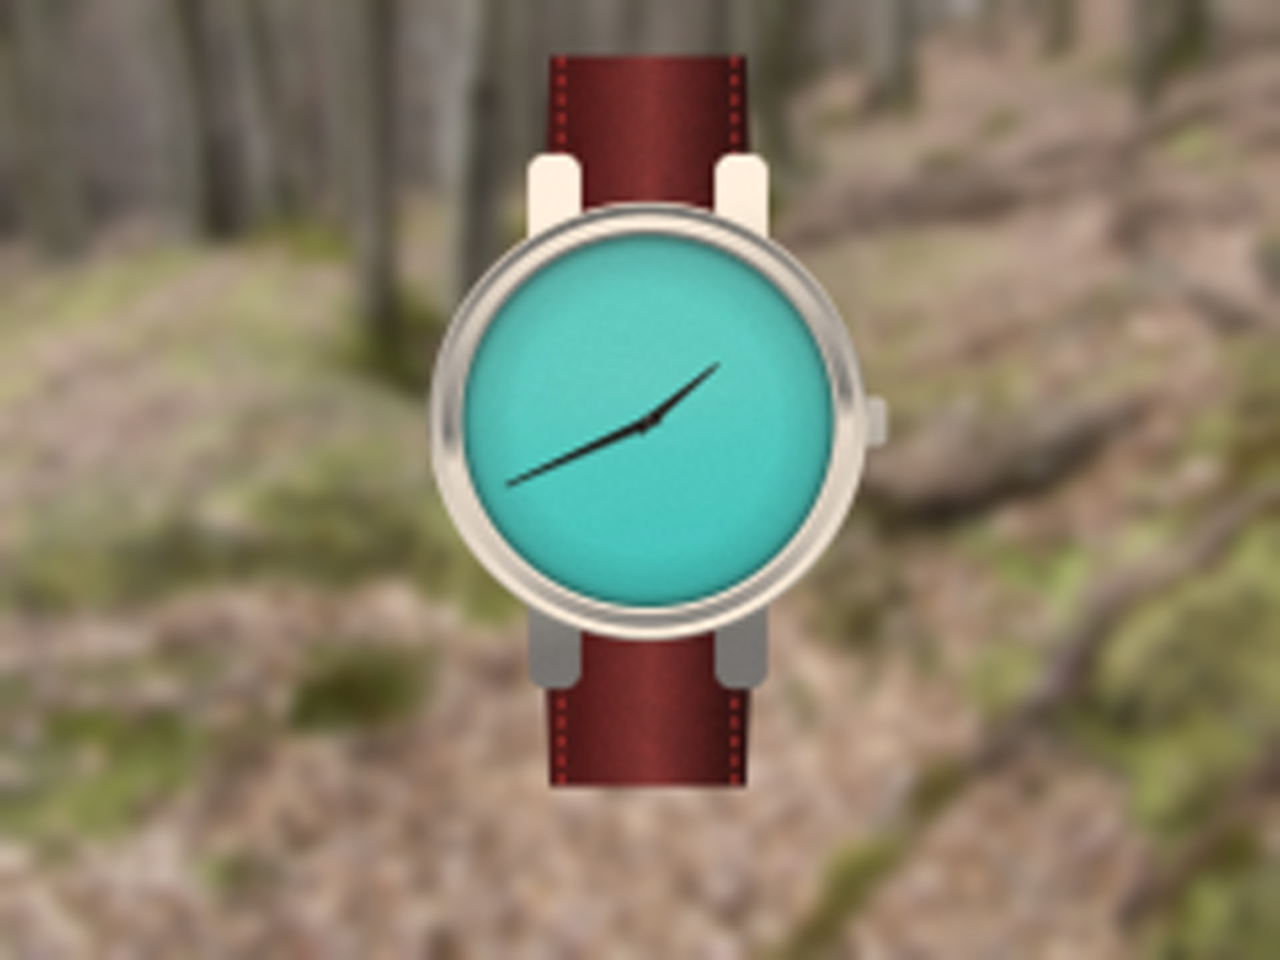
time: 1:41
